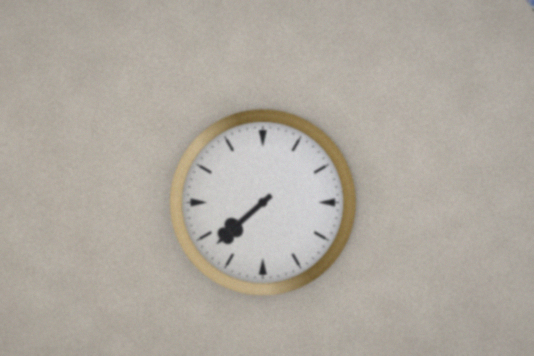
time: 7:38
